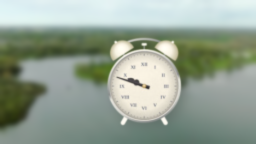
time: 9:48
